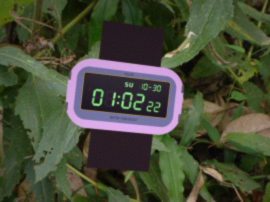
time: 1:02:22
